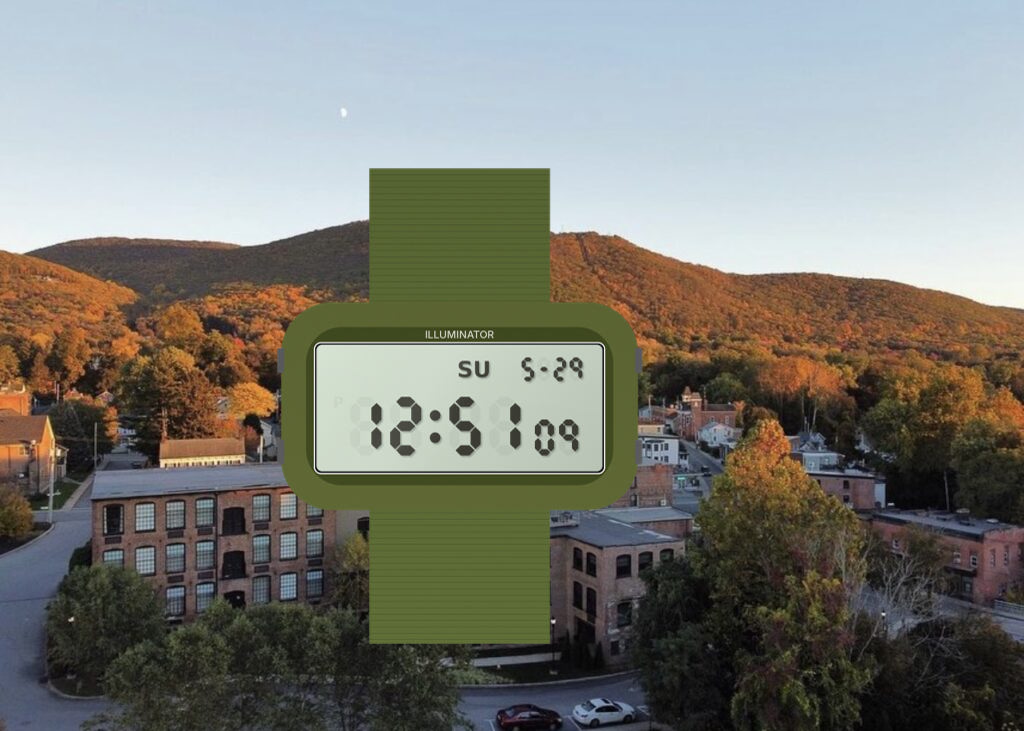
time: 12:51:09
